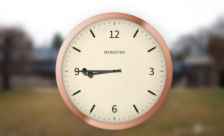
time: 8:45
